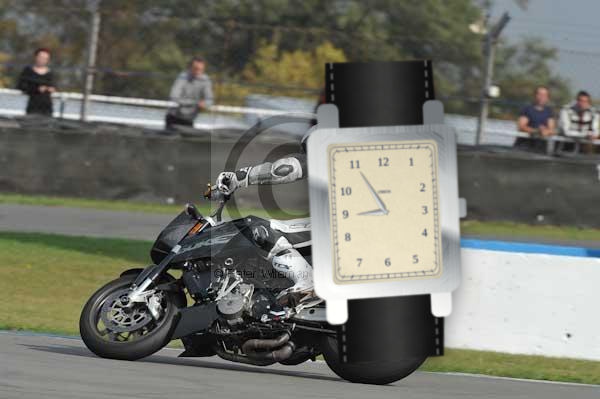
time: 8:55
